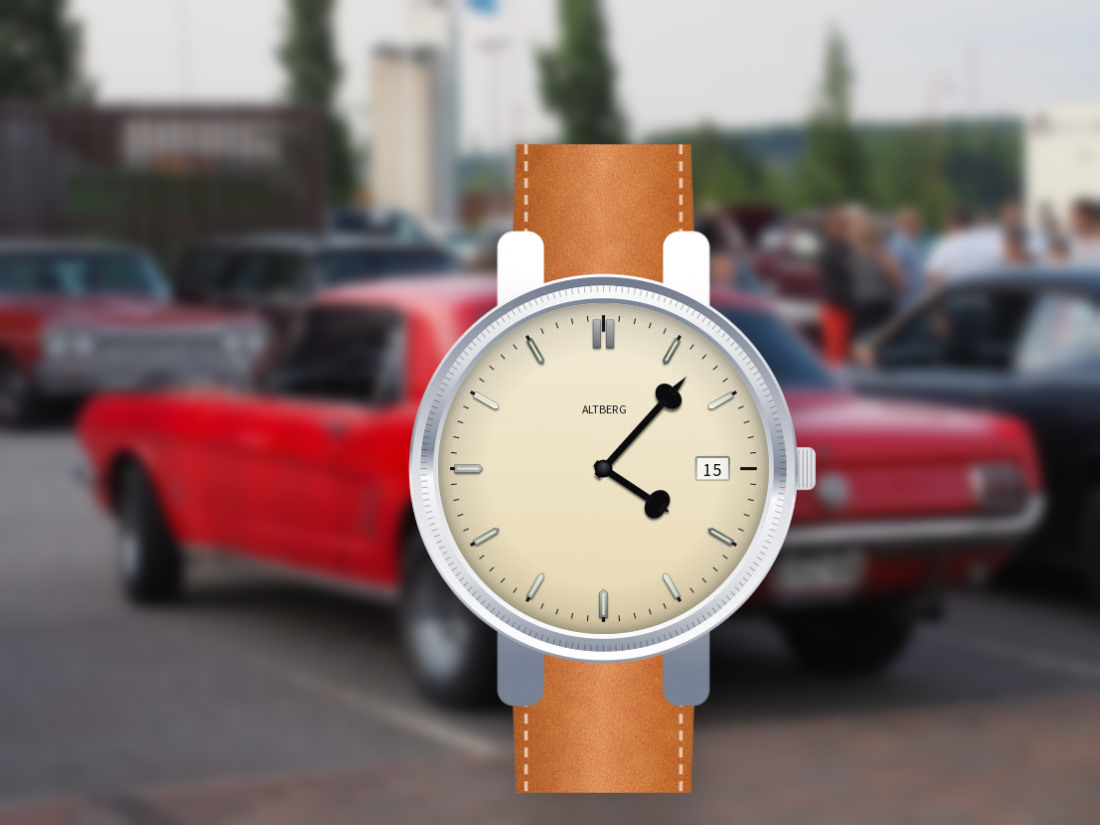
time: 4:07
